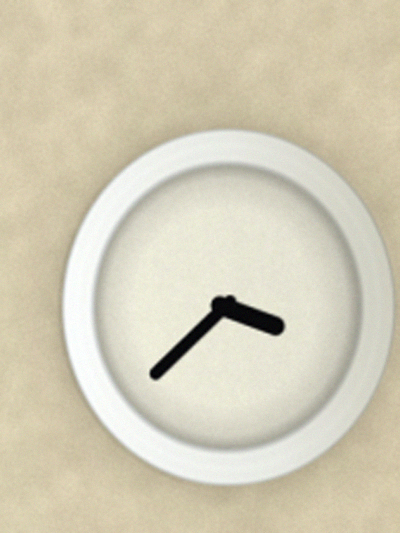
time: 3:38
